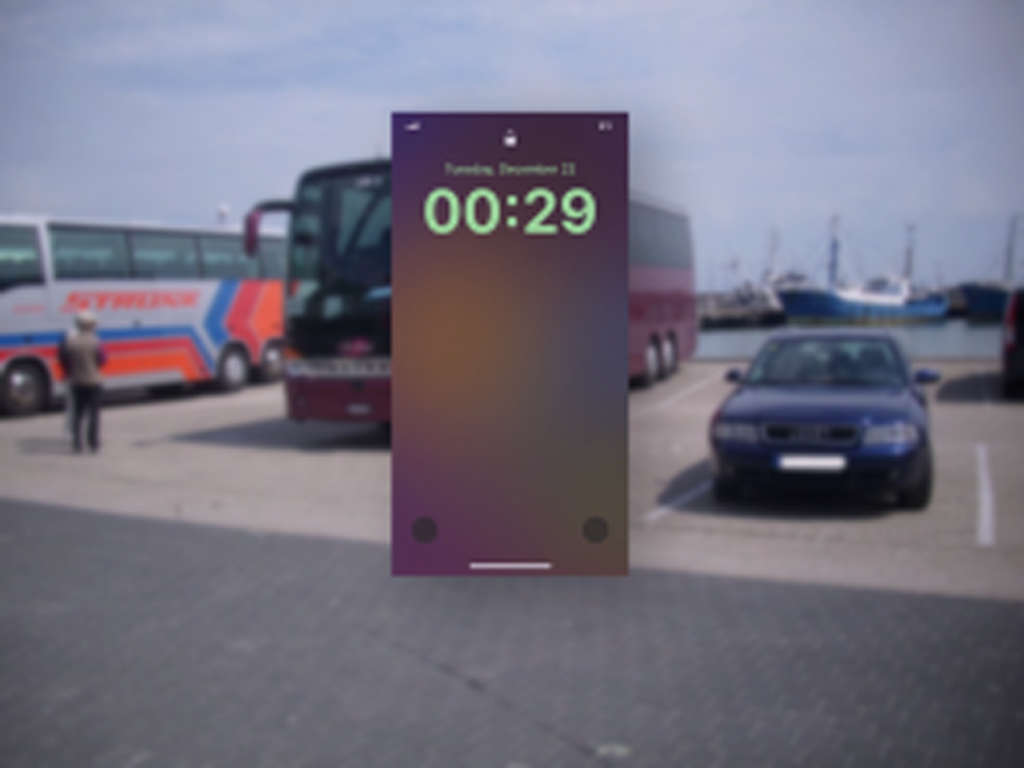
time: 0:29
